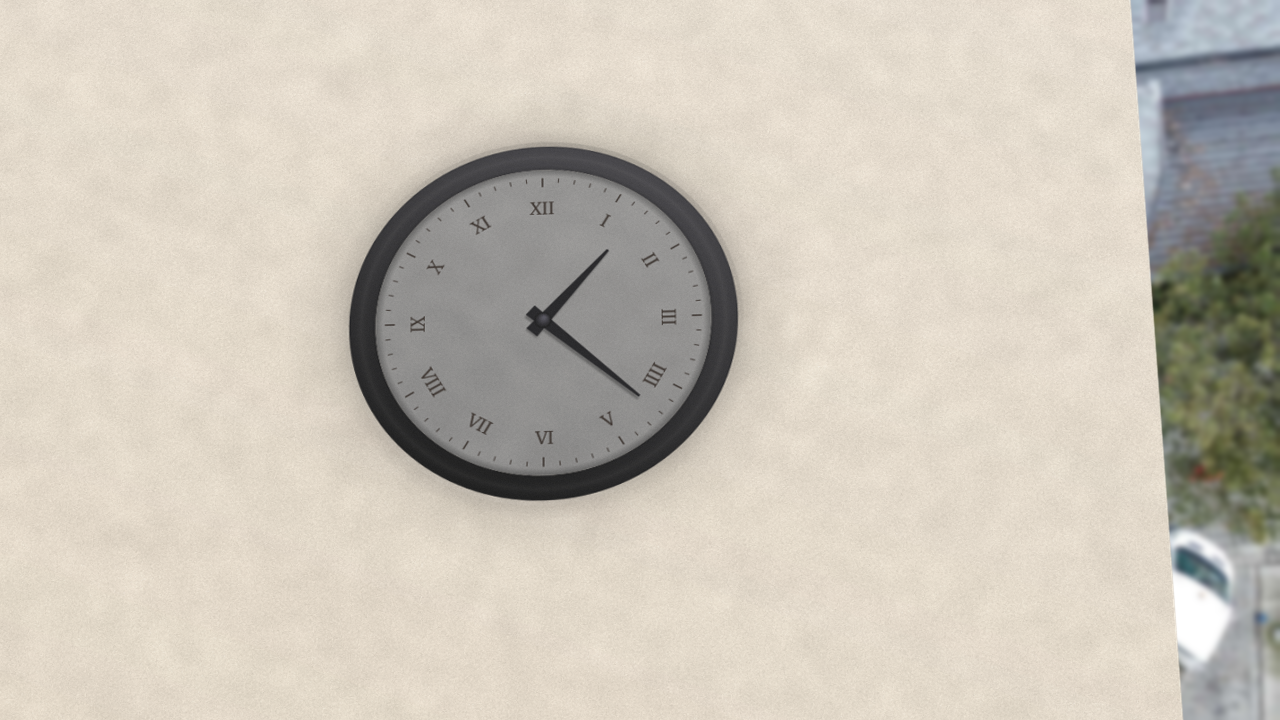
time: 1:22
